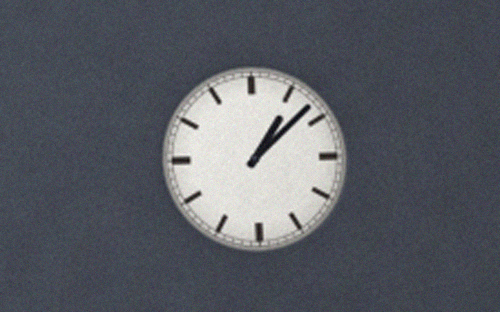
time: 1:08
